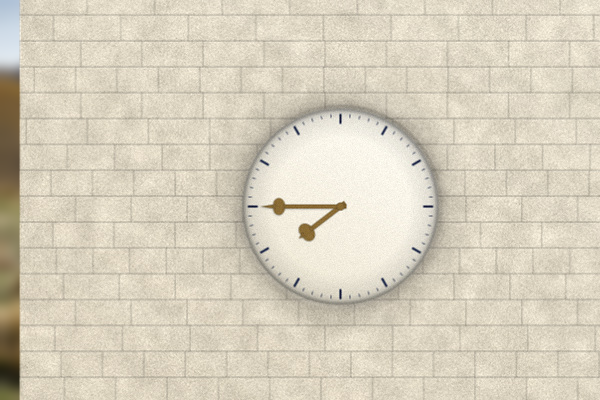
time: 7:45
